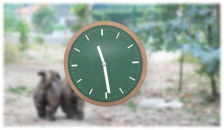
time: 11:29
